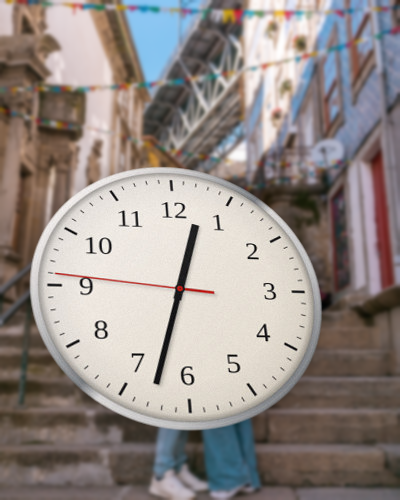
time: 12:32:46
